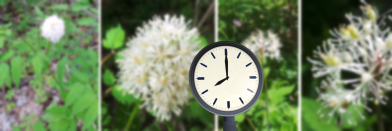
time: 8:00
